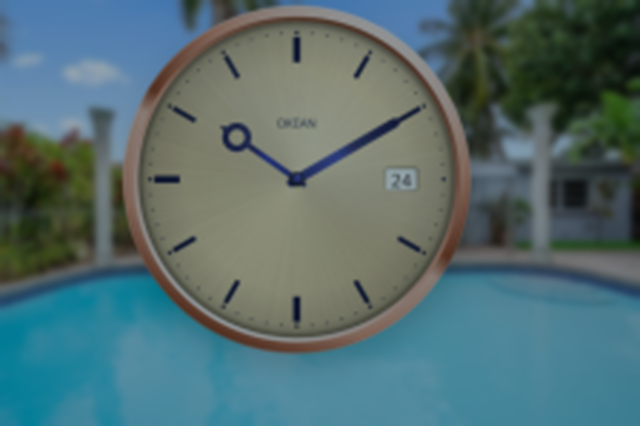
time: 10:10
